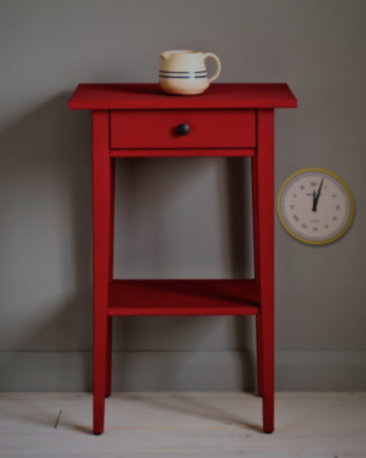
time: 12:03
